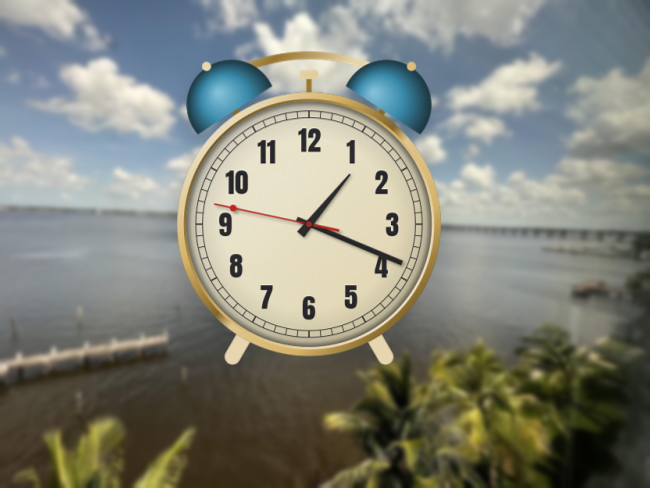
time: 1:18:47
